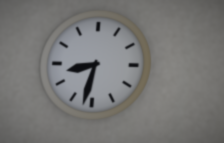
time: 8:32
